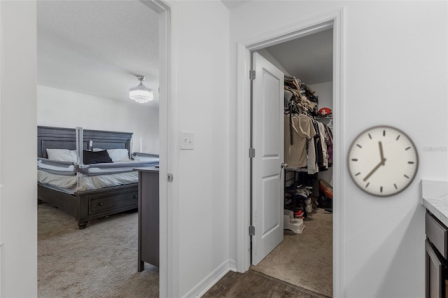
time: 11:37
